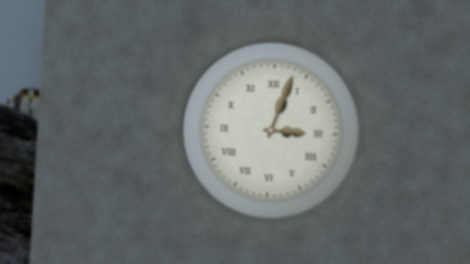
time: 3:03
